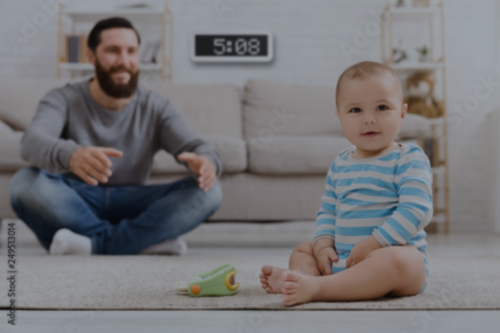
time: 5:08
